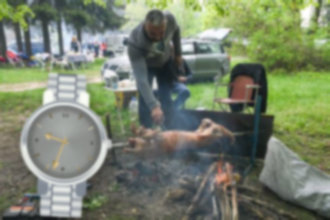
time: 9:33
